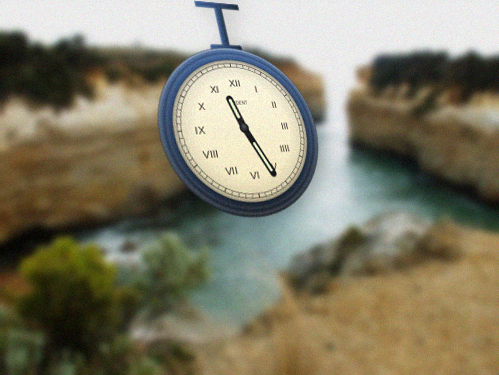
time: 11:26
